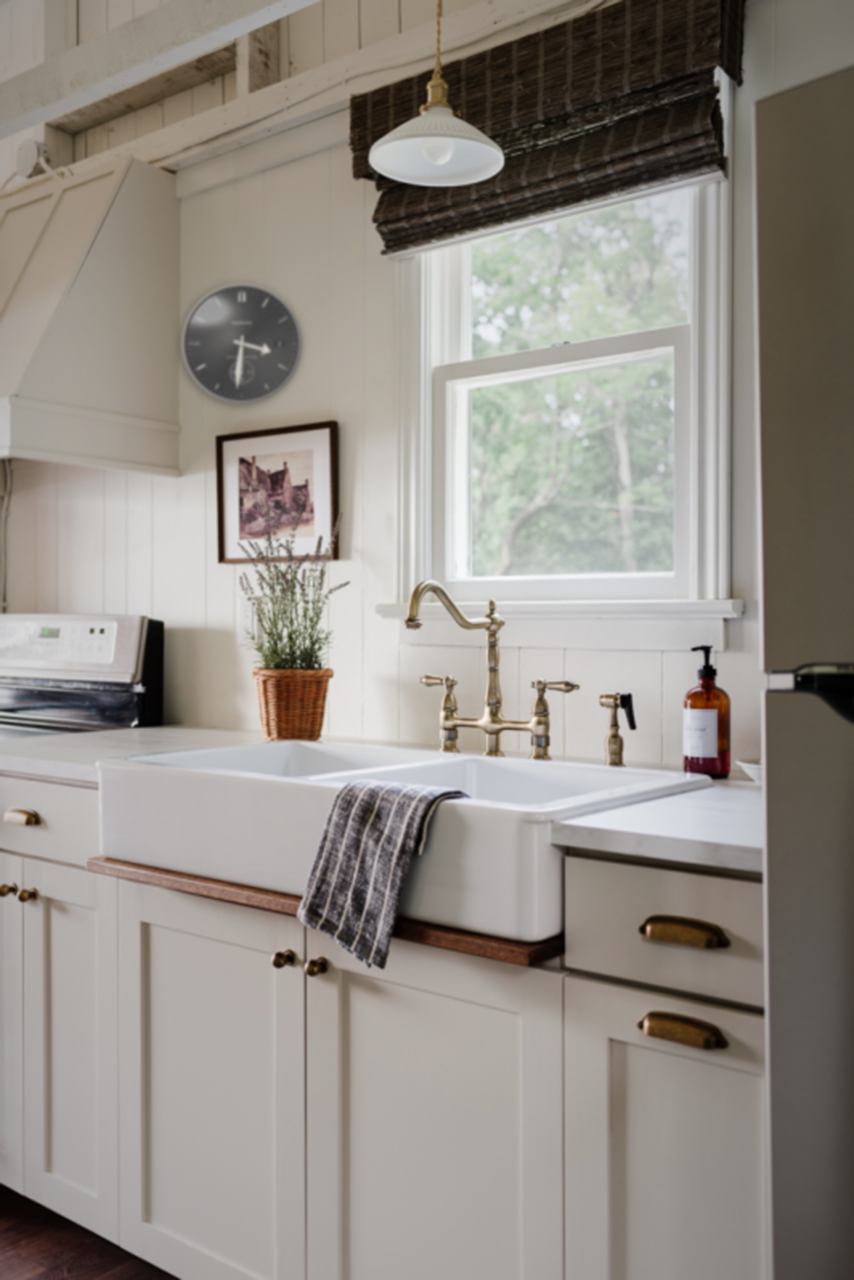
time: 3:31
